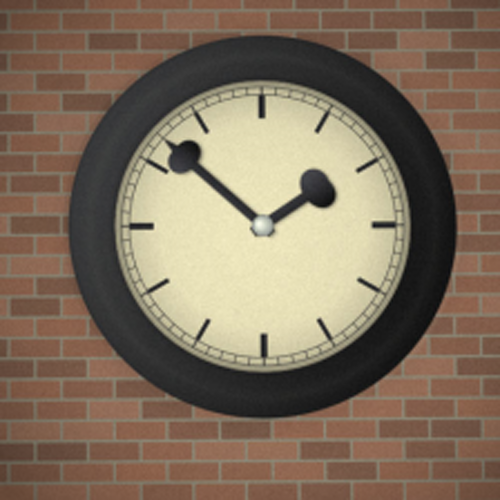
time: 1:52
